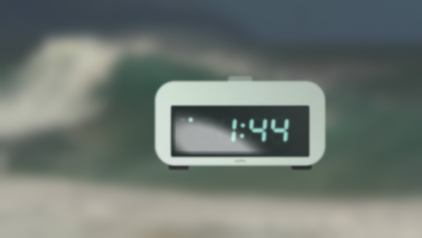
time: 1:44
